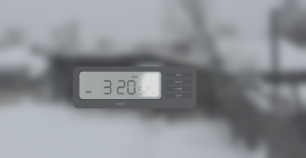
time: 3:20:52
